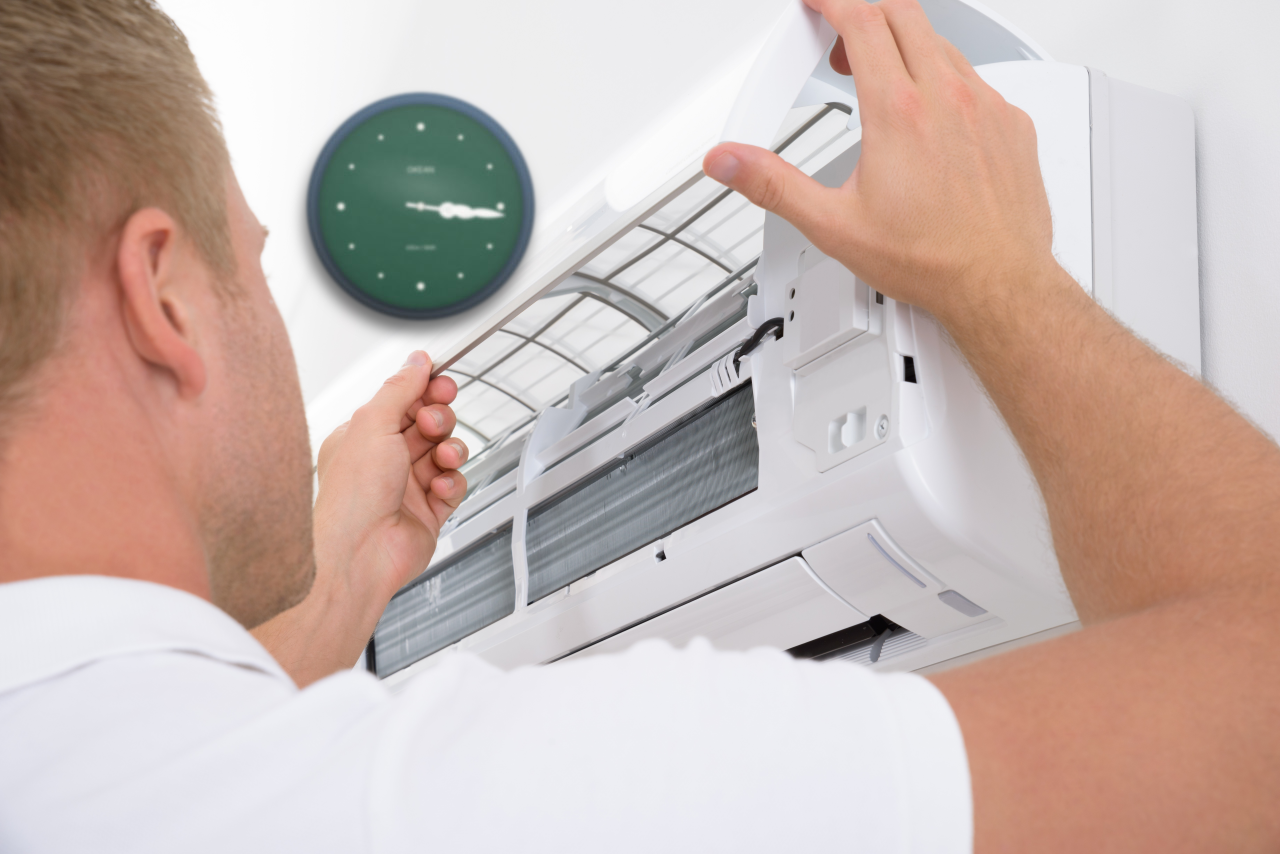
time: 3:16
